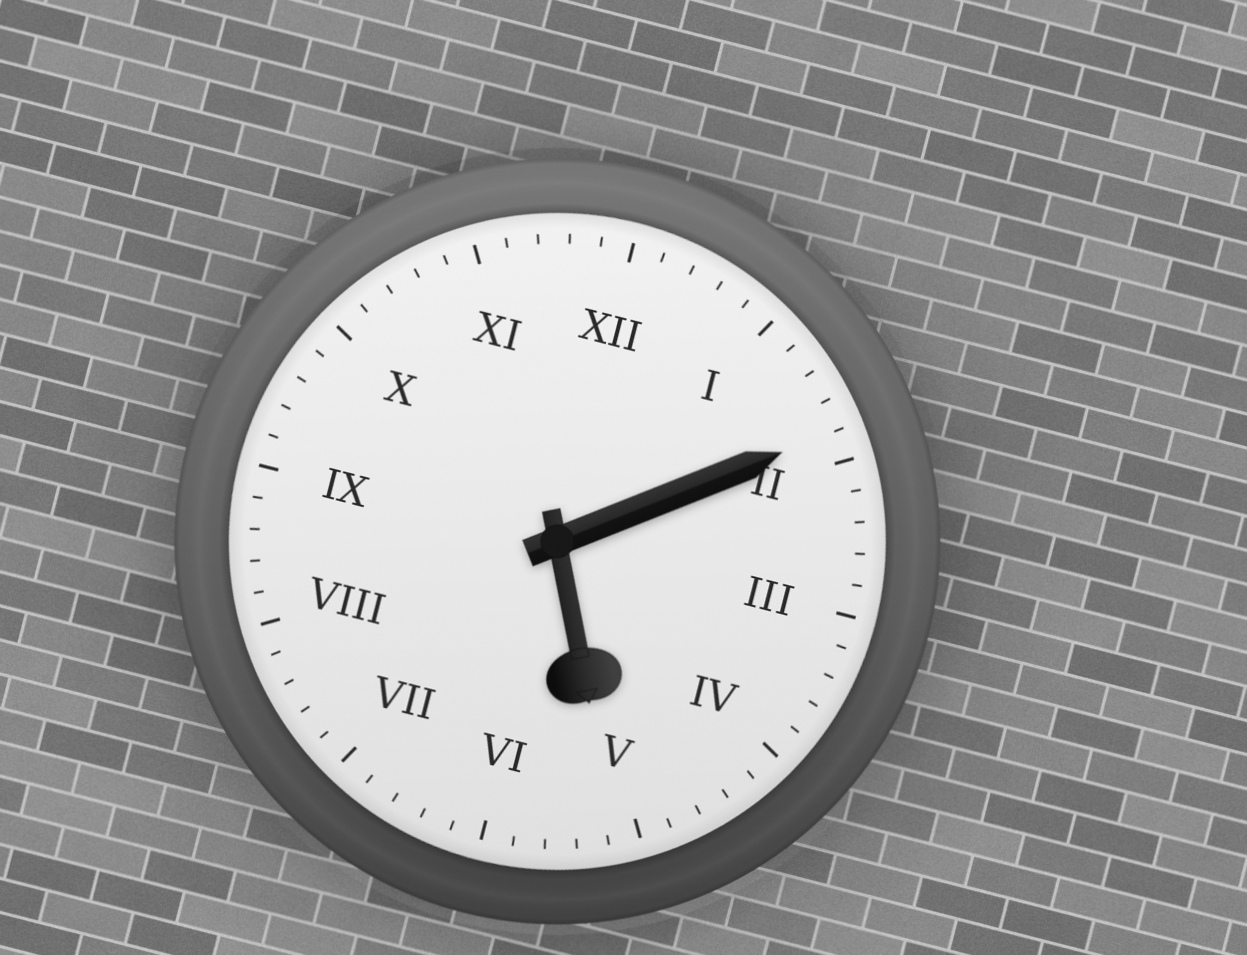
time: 5:09
